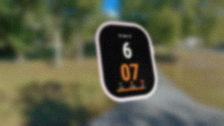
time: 6:07
